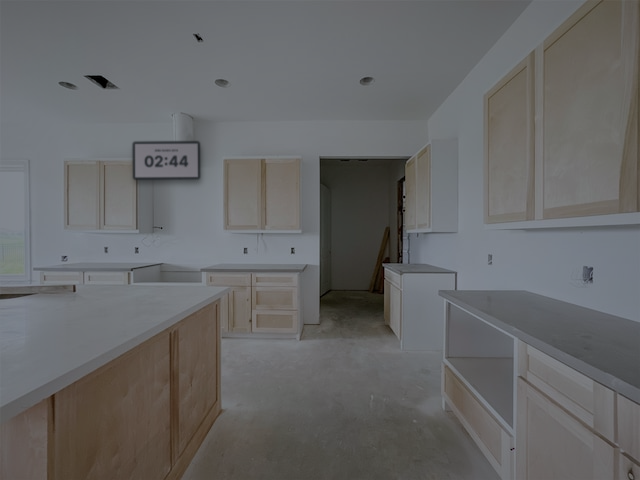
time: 2:44
